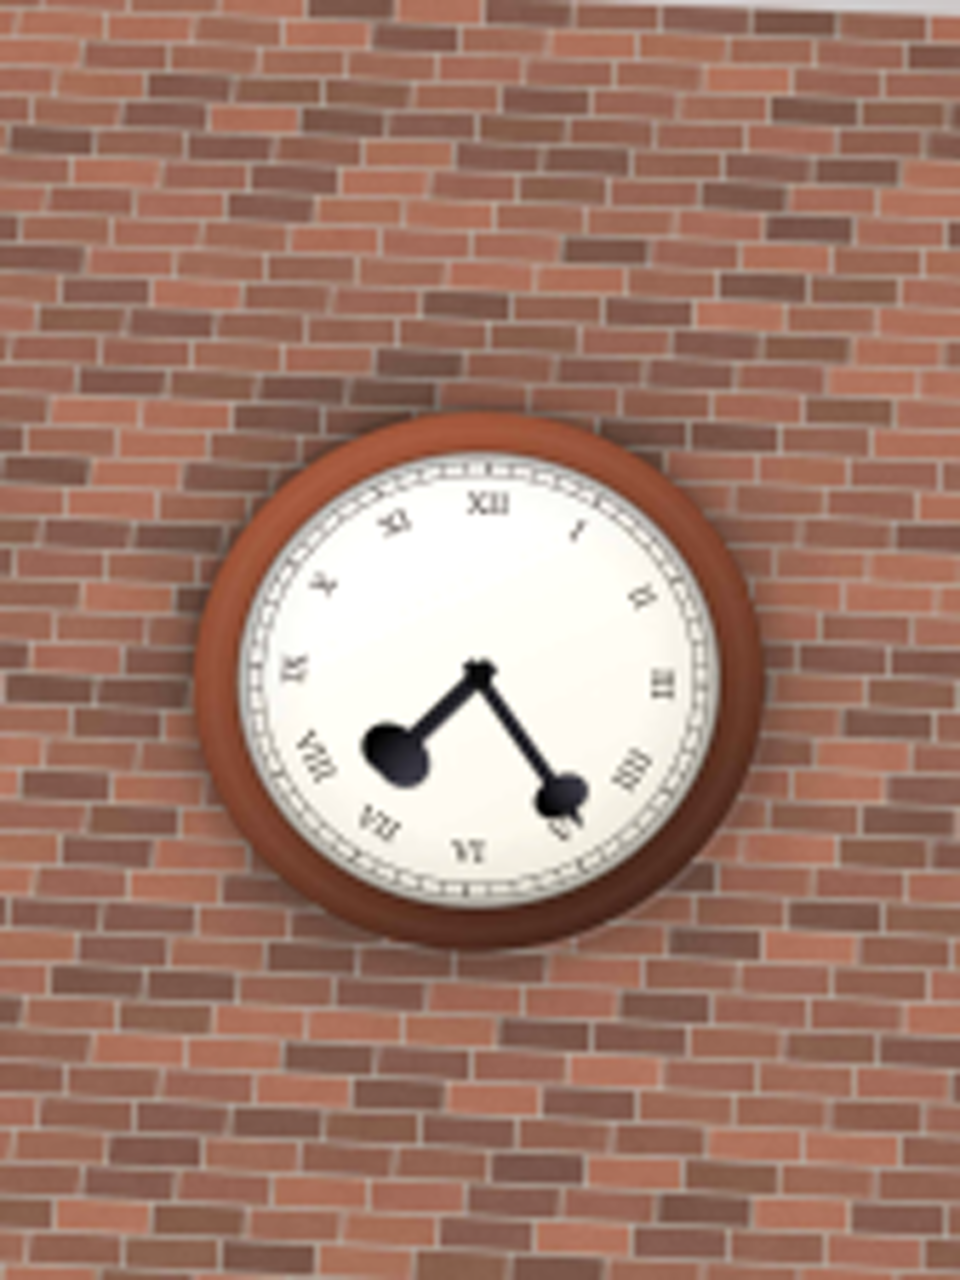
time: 7:24
